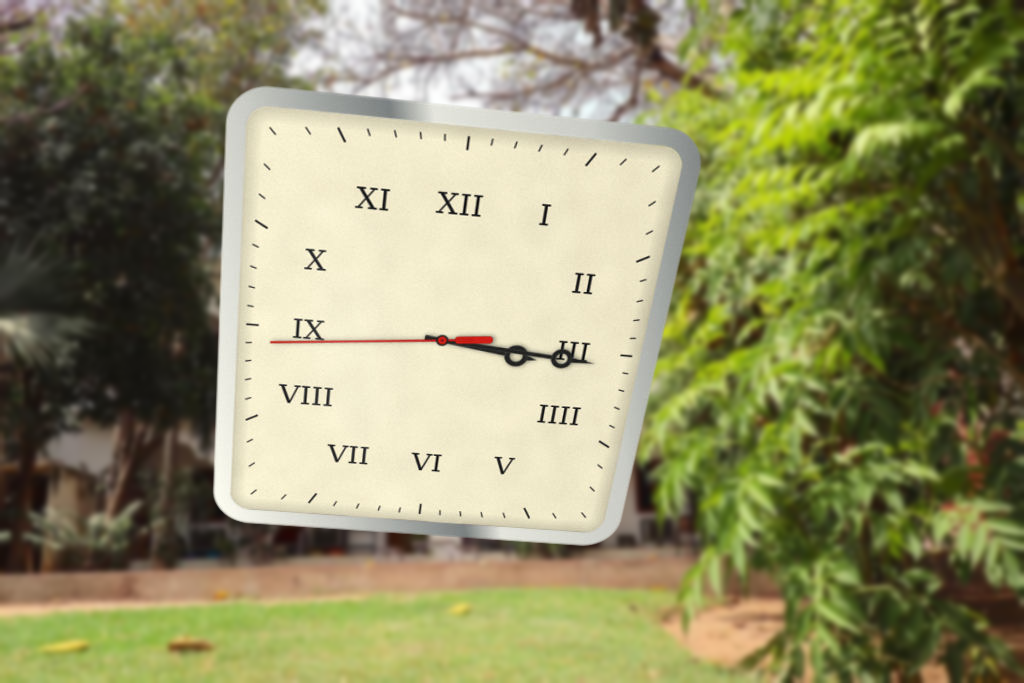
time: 3:15:44
